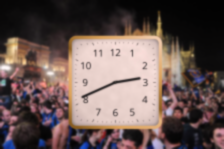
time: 2:41
